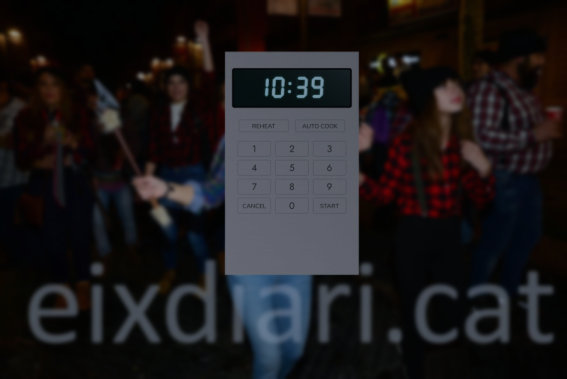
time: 10:39
